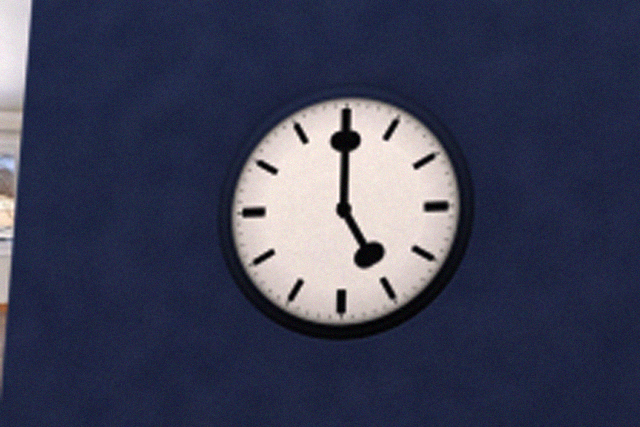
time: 5:00
